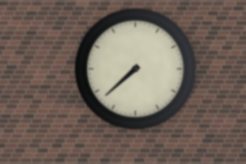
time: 7:38
